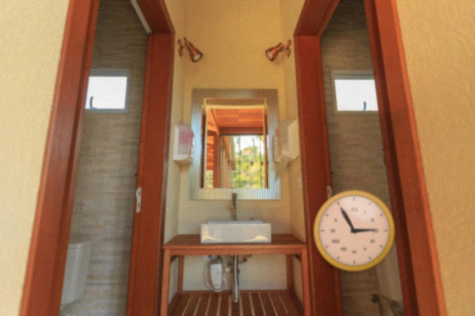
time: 2:55
